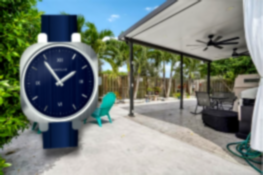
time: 1:54
